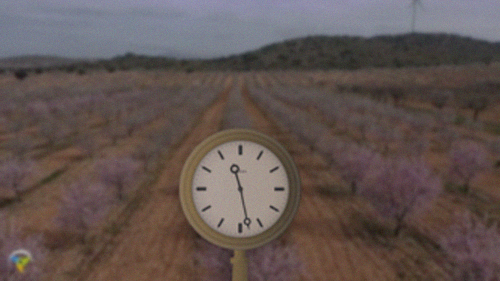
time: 11:28
